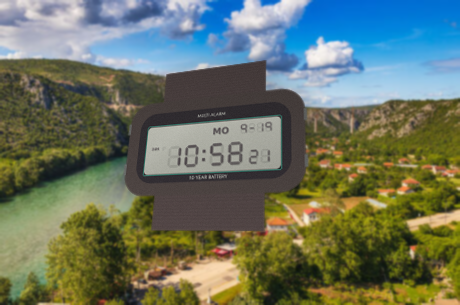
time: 10:58:21
